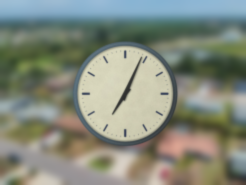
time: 7:04
